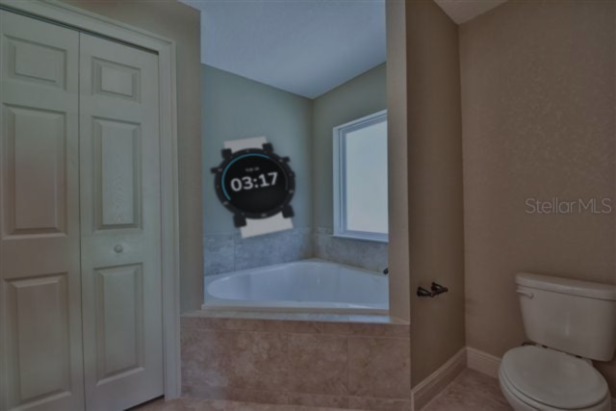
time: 3:17
